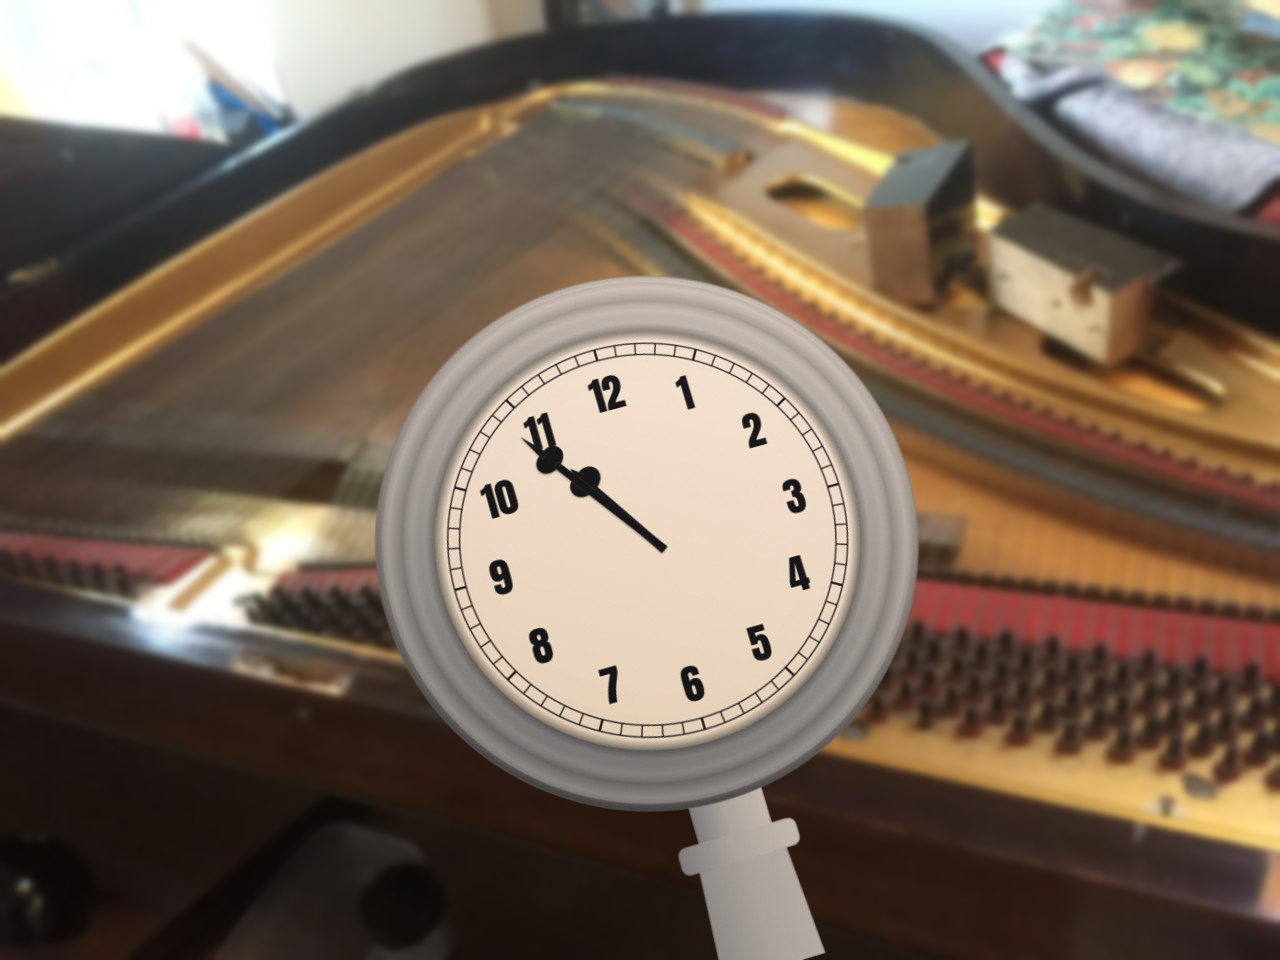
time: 10:54
